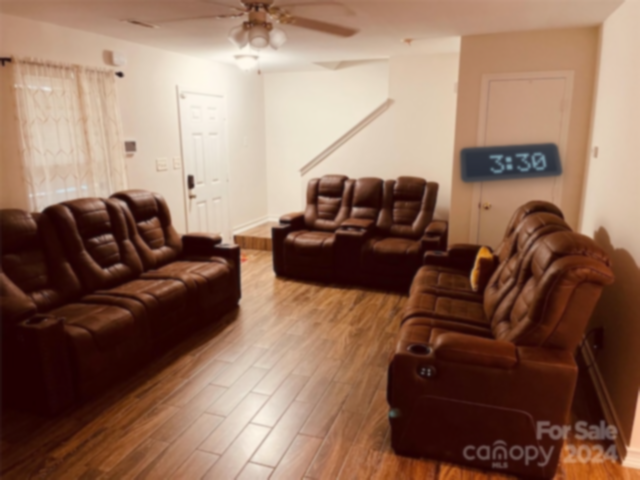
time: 3:30
